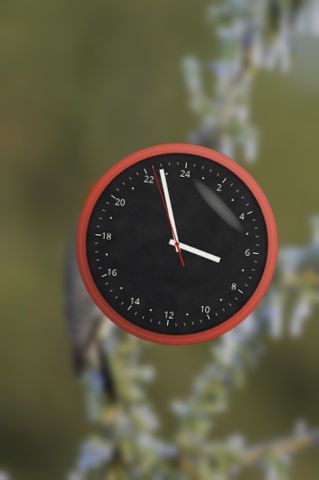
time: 6:56:56
